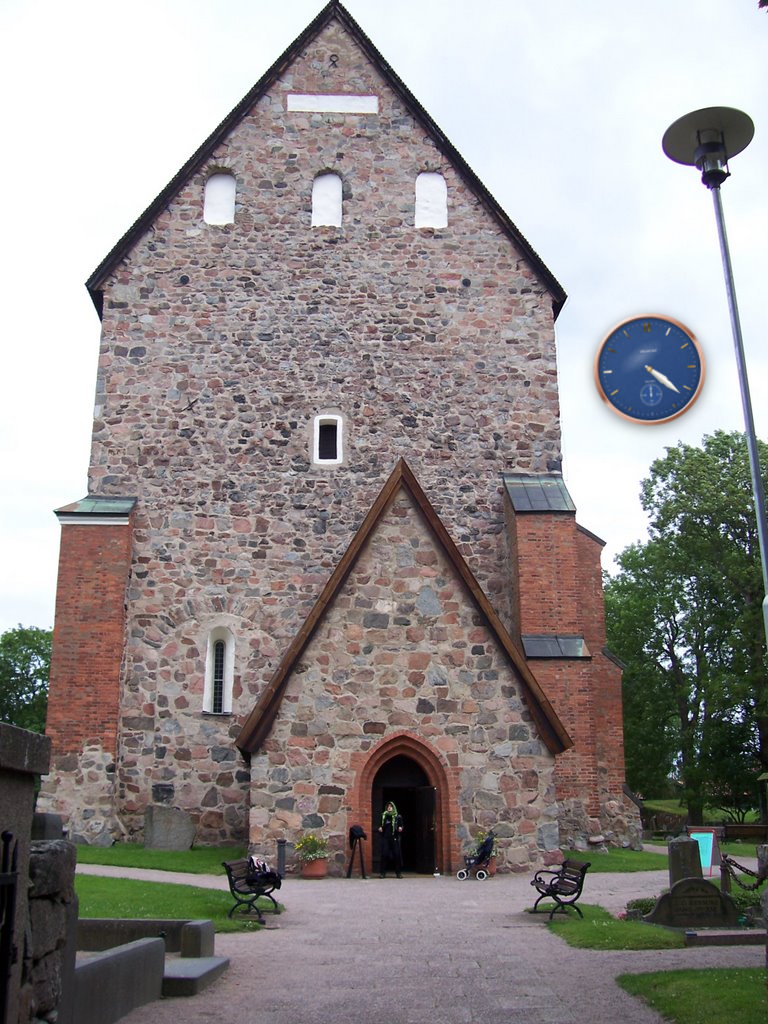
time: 4:22
